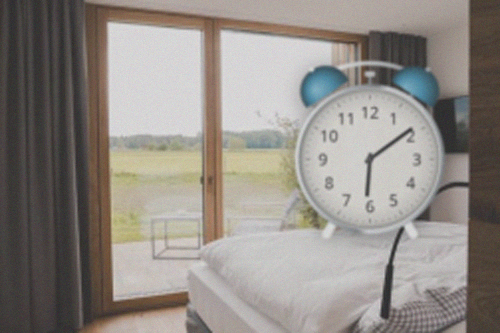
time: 6:09
